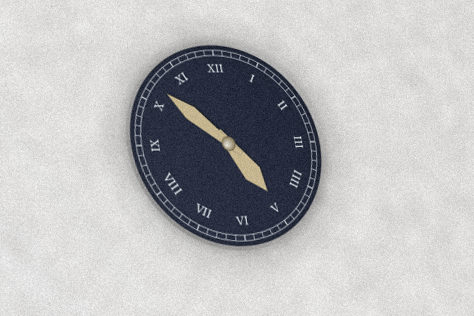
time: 4:52
